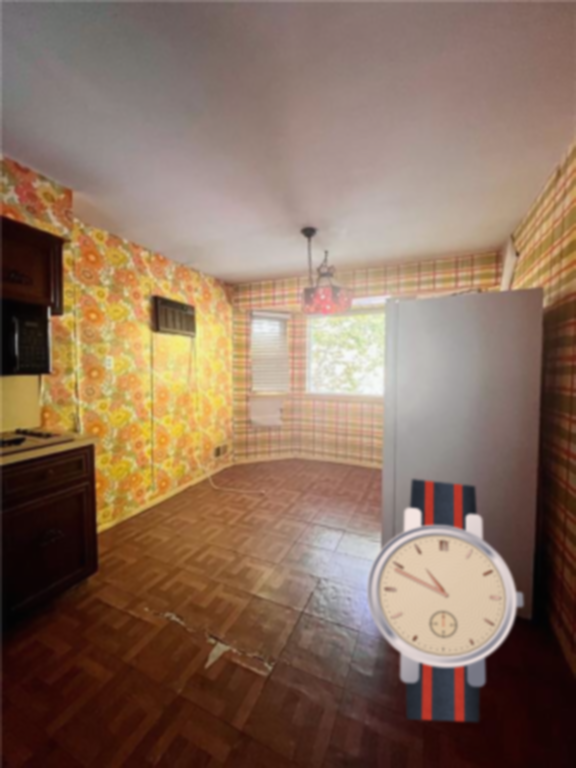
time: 10:49
